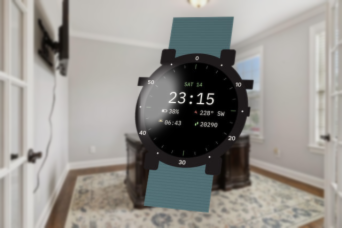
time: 23:15
